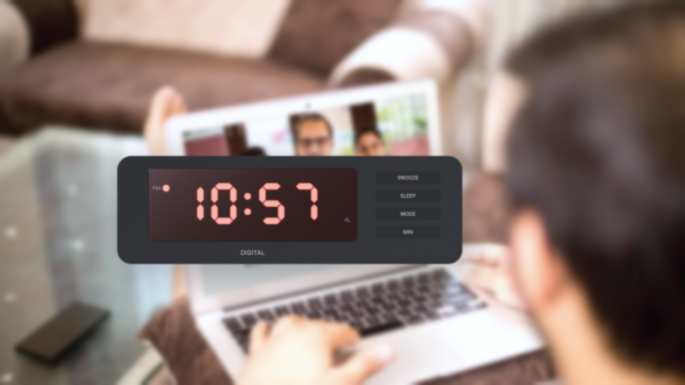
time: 10:57
